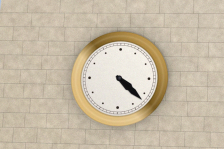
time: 4:22
